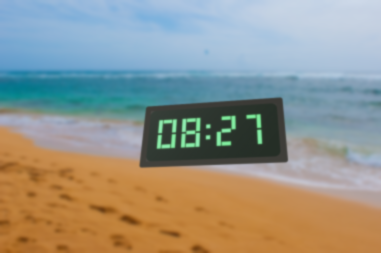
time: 8:27
